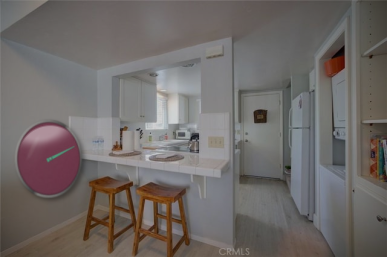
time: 2:11
